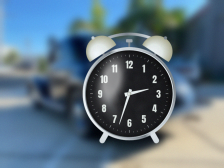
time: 2:33
